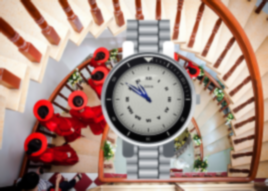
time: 10:51
